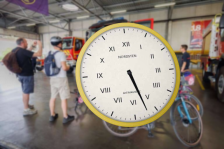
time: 5:27
